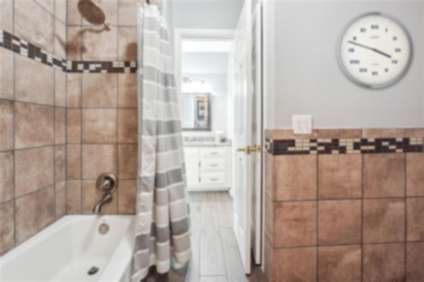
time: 3:48
